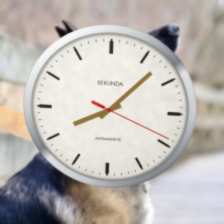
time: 8:07:19
